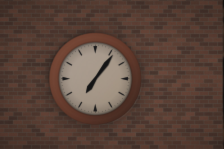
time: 7:06
